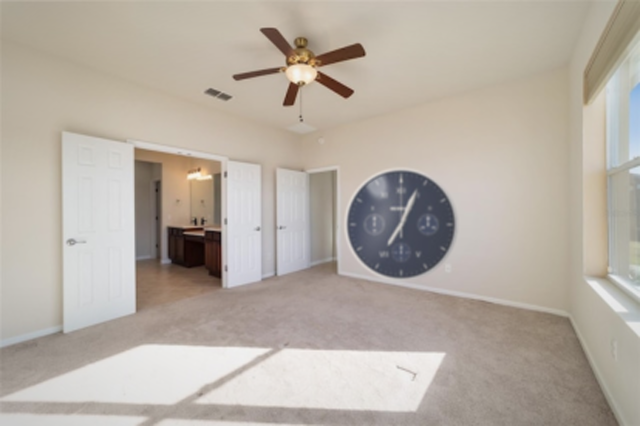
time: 7:04
